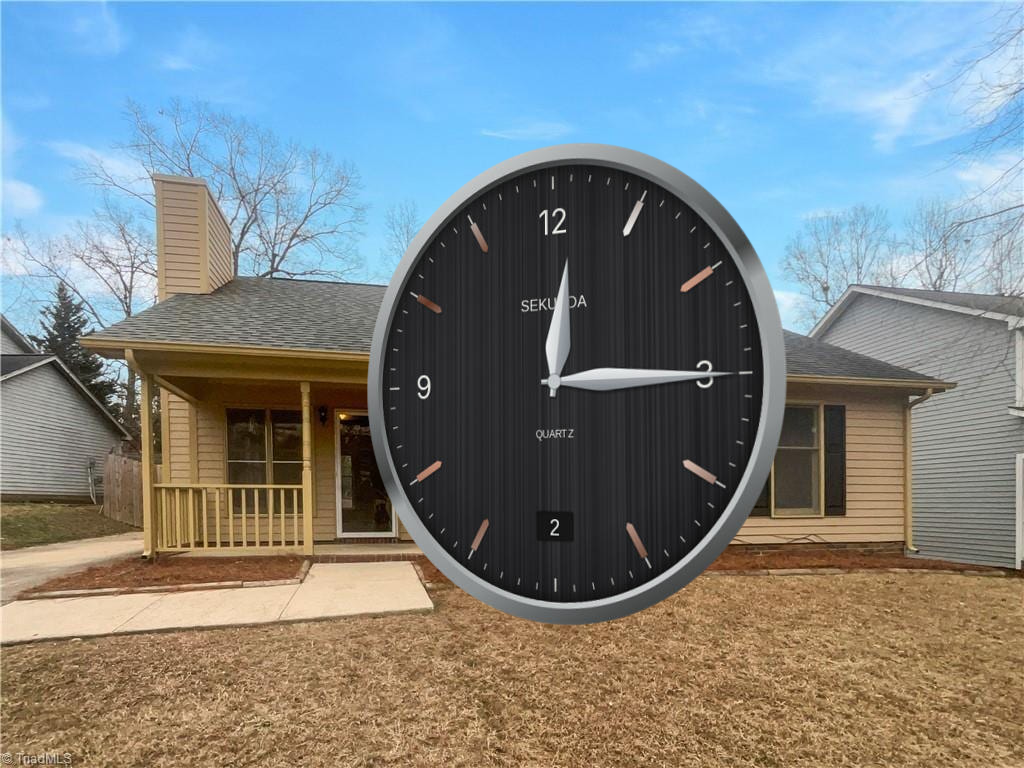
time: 12:15
